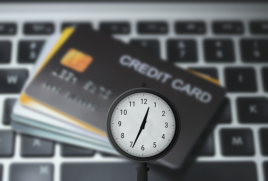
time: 12:34
